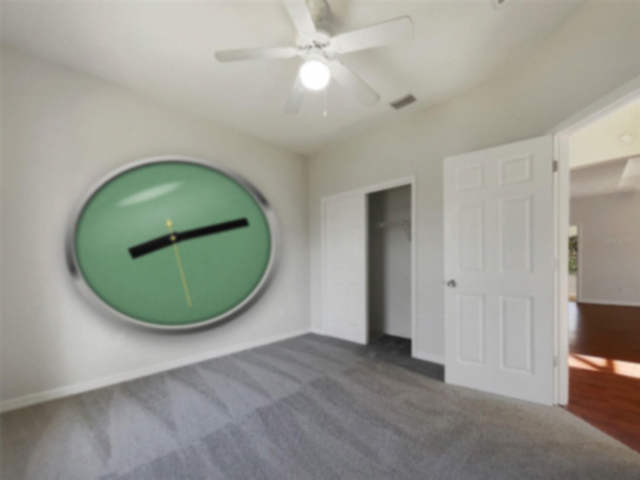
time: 8:12:28
